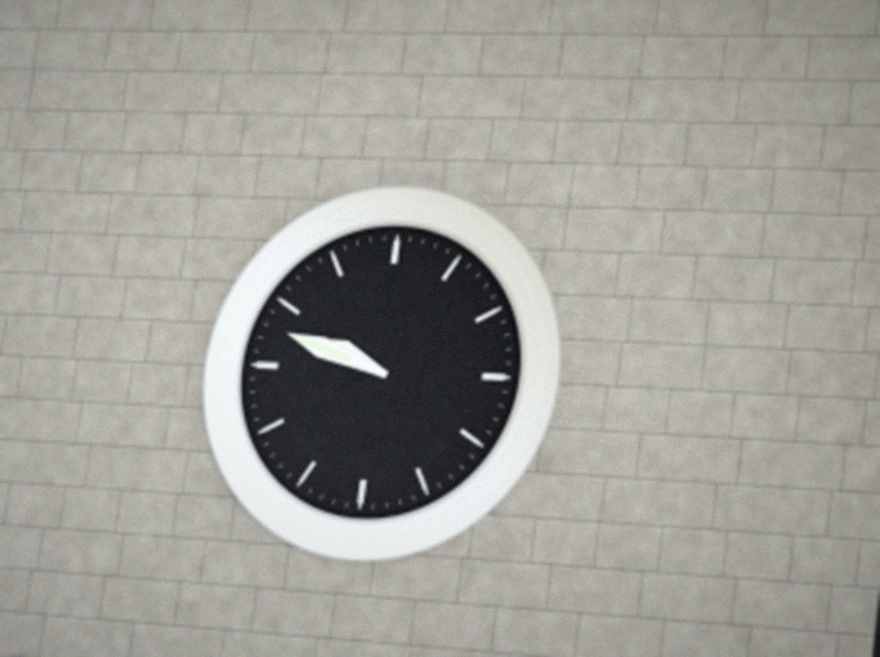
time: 9:48
